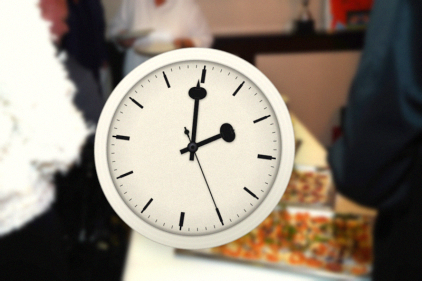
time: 1:59:25
